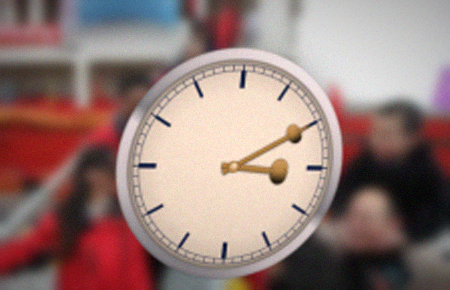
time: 3:10
